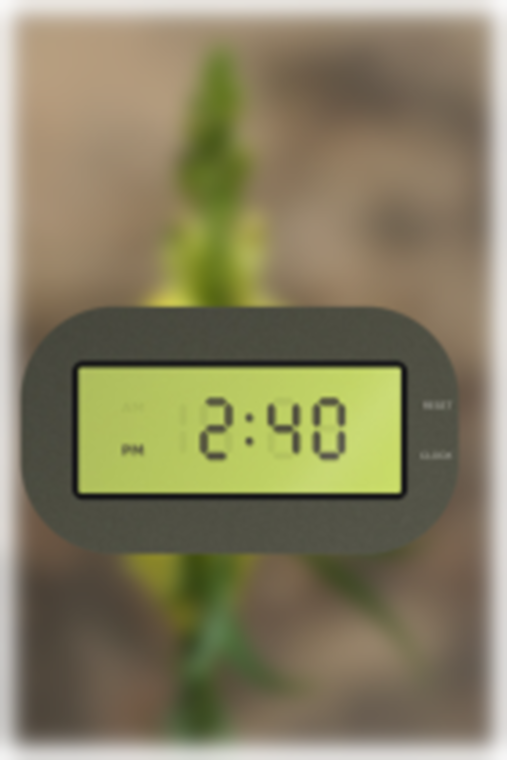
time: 2:40
